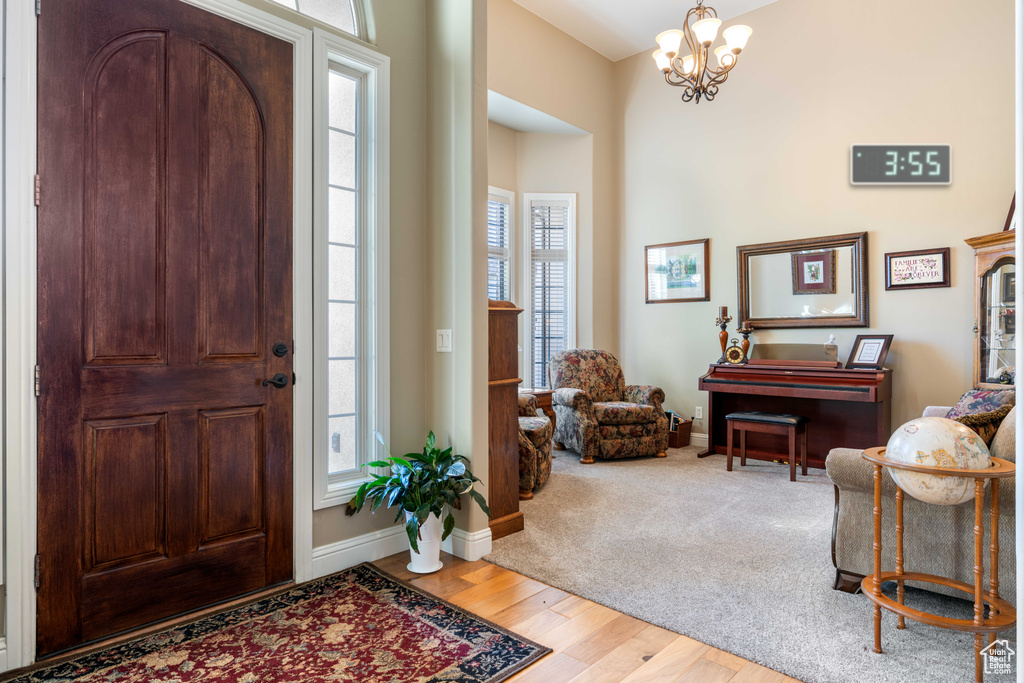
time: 3:55
